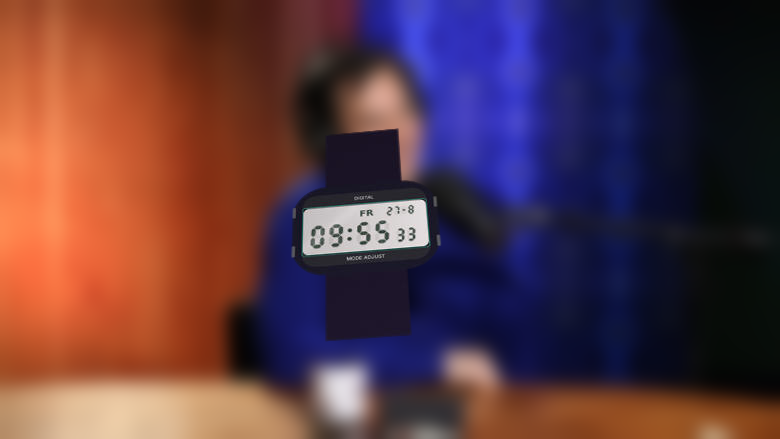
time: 9:55:33
